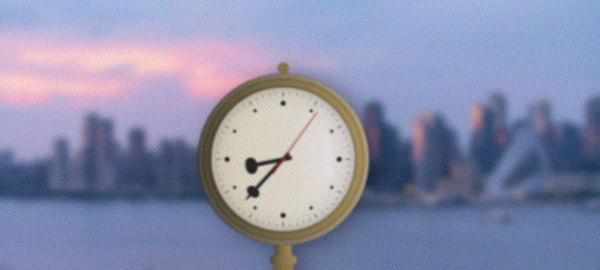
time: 8:37:06
